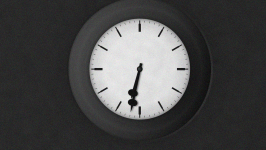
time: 6:32
